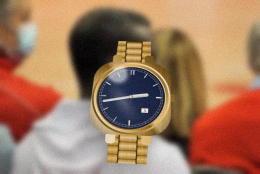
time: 2:43
